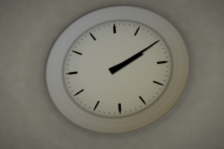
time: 2:10
